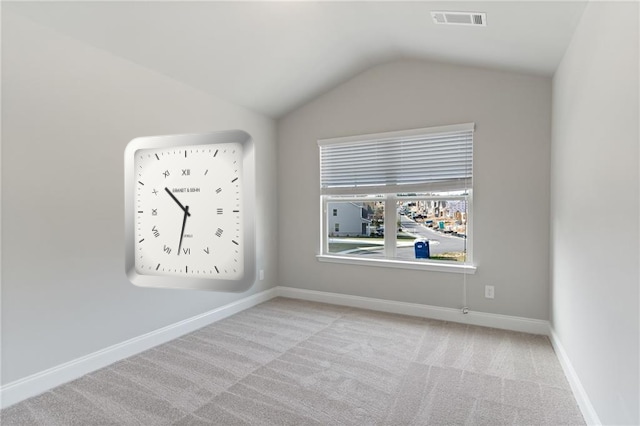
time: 10:32
